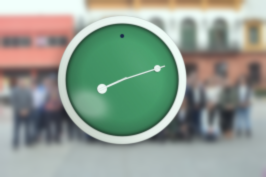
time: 8:12
